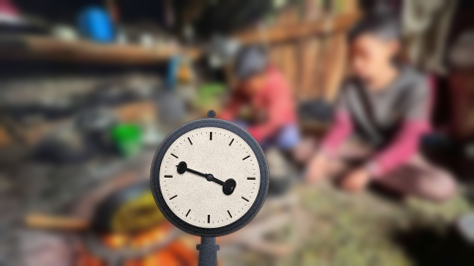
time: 3:48
